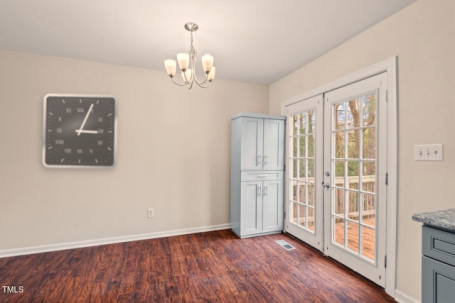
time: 3:04
